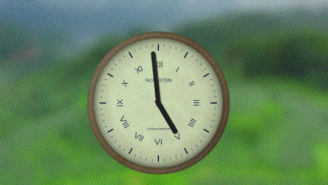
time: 4:59
